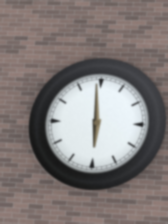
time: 5:59
